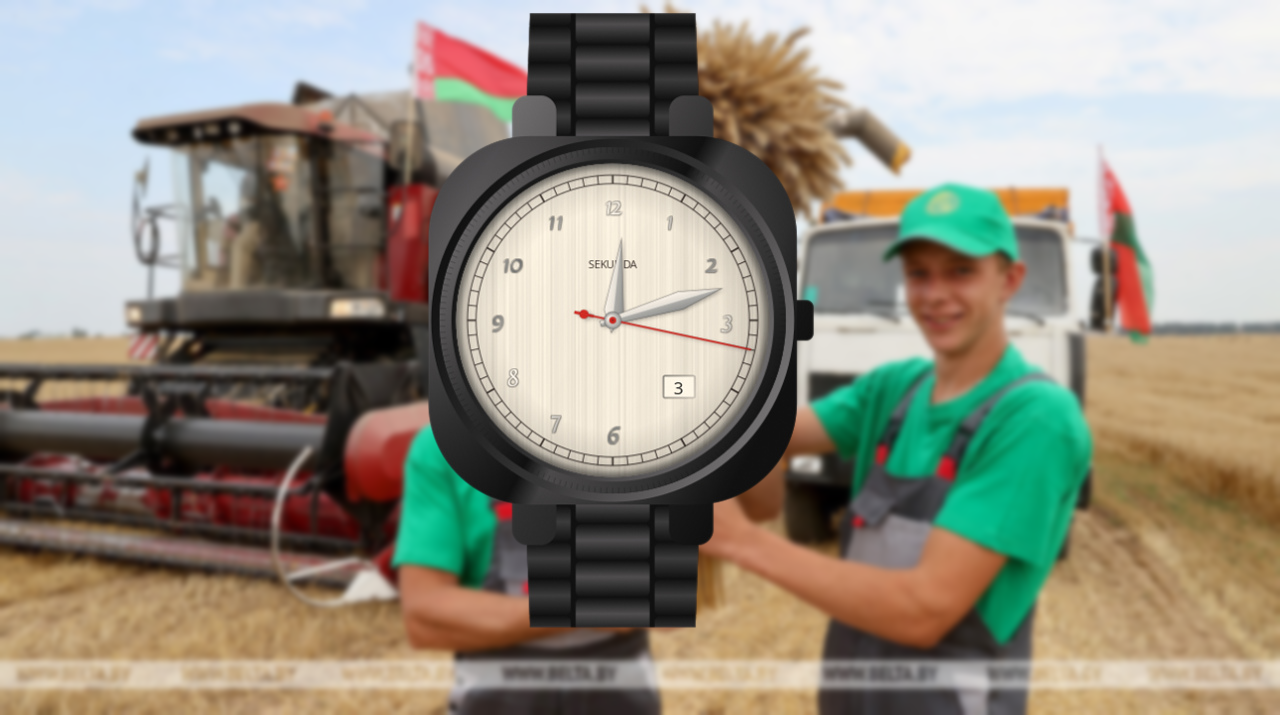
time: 12:12:17
